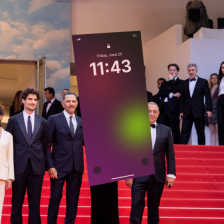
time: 11:43
